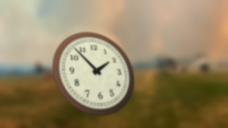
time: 1:53
